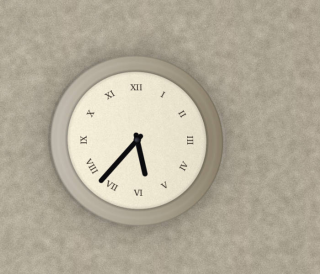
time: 5:37
